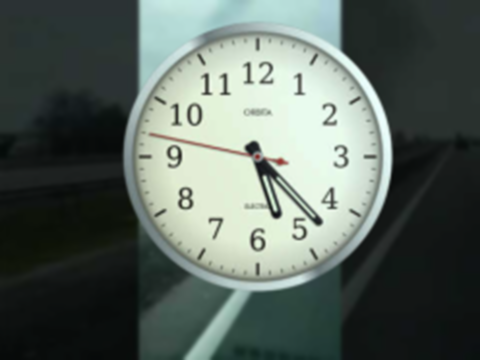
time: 5:22:47
